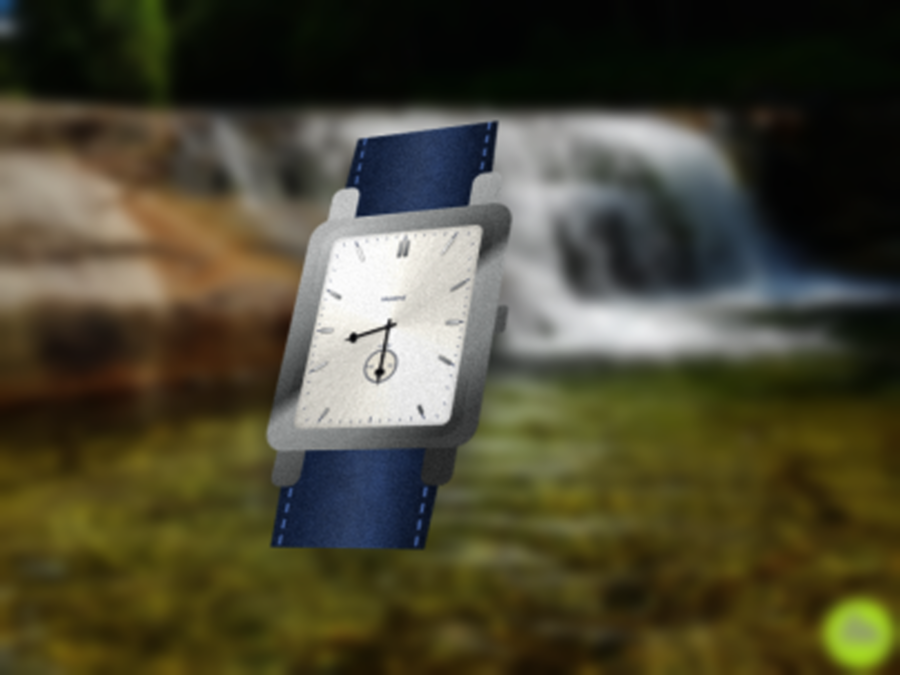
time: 8:30
